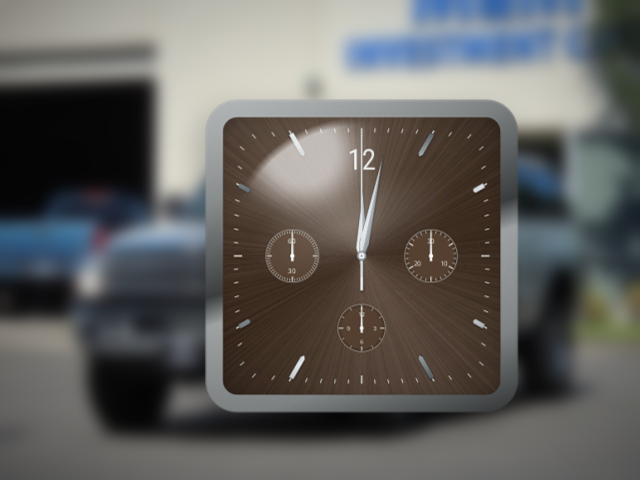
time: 12:02
